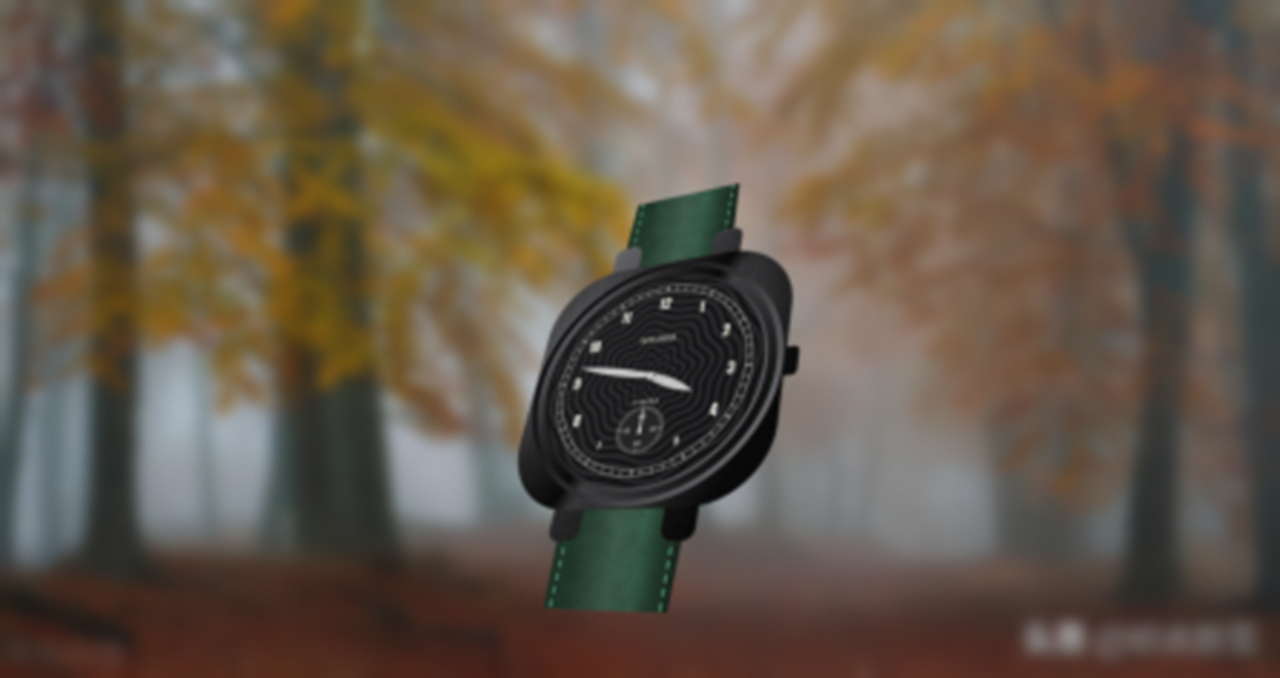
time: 3:47
